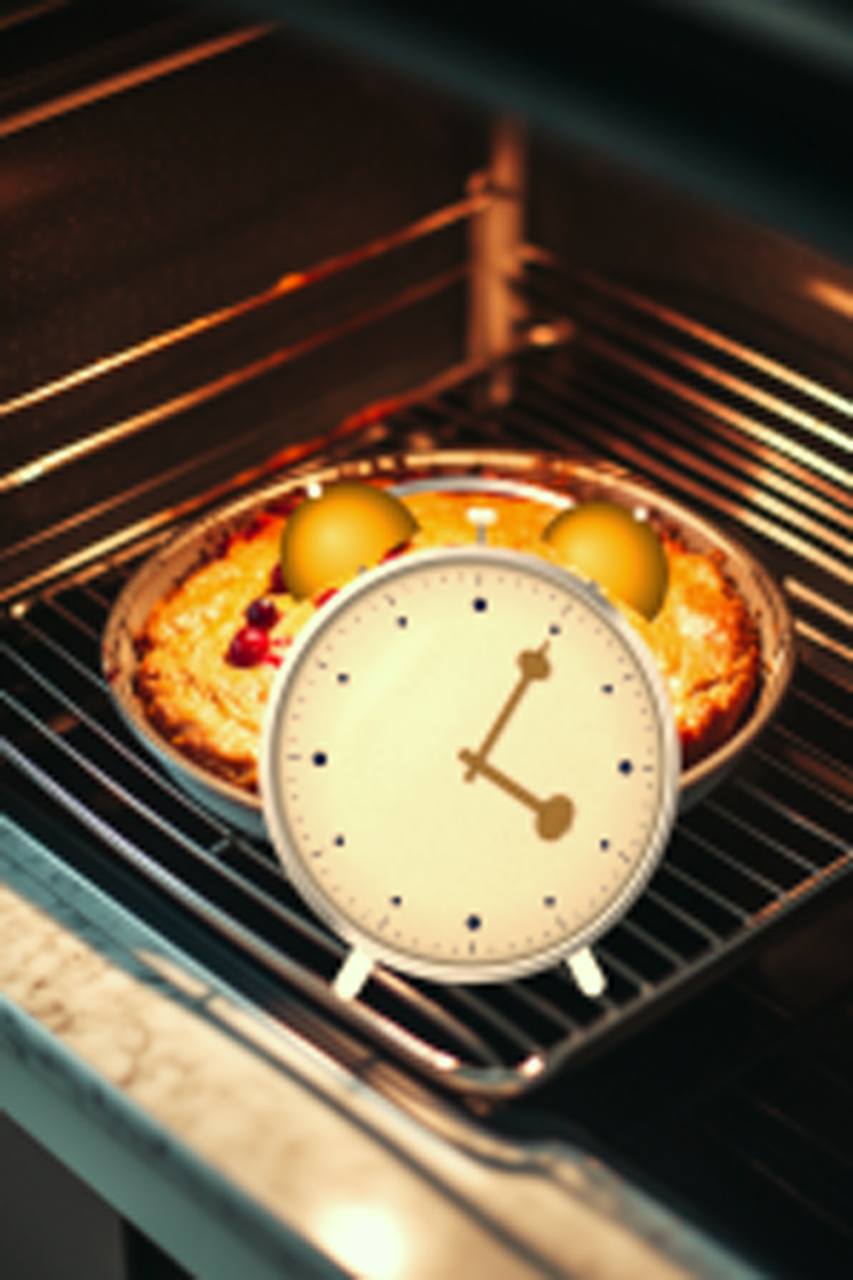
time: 4:05
